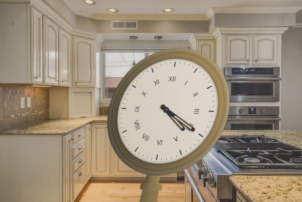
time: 4:20
